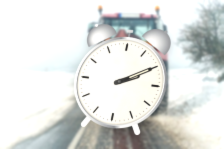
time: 2:10
